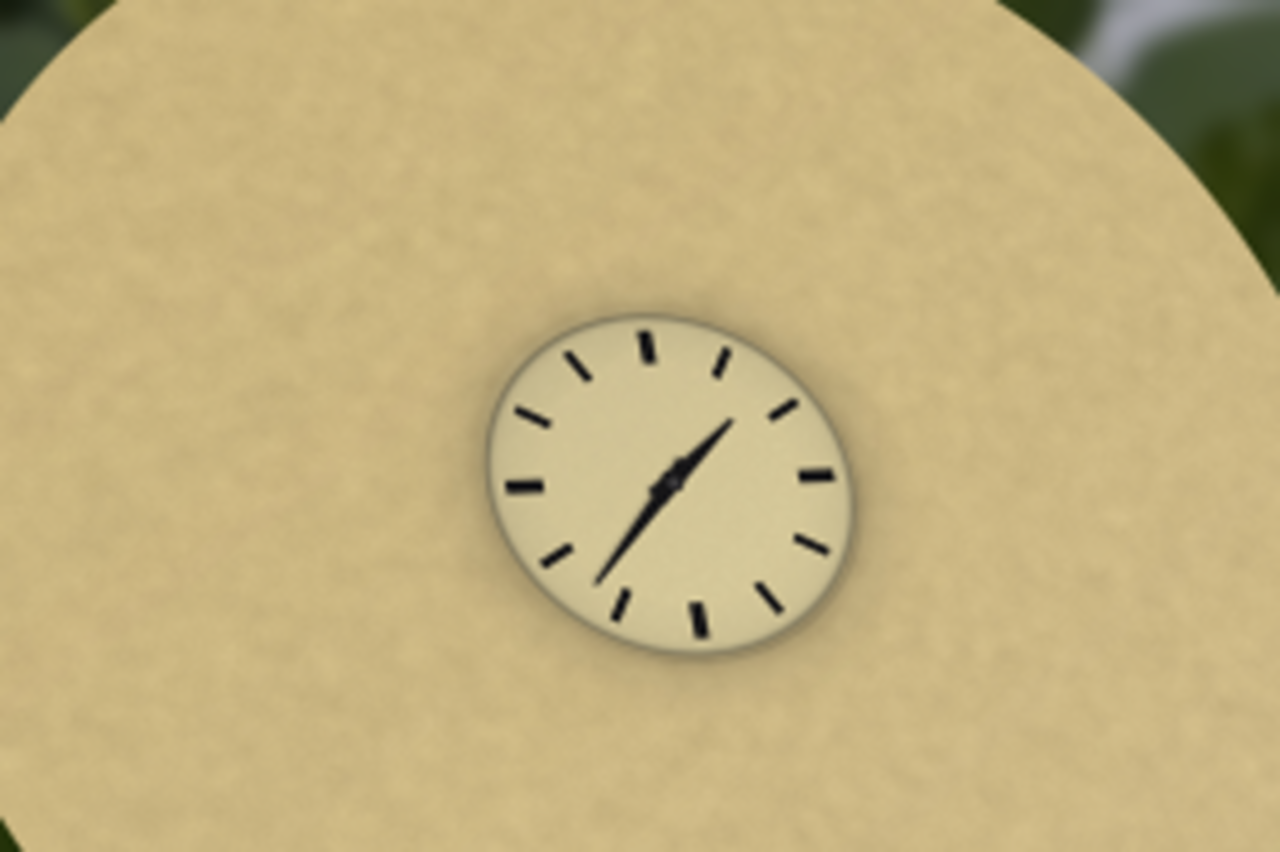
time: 1:37
